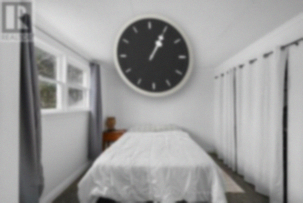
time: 1:05
